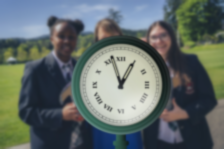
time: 12:57
